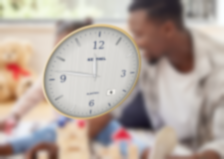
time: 11:47
